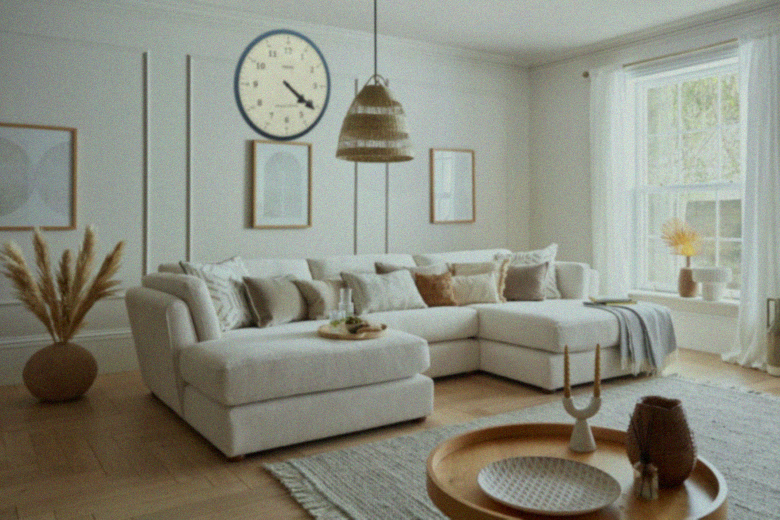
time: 4:21
